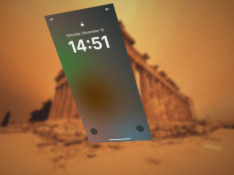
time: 14:51
